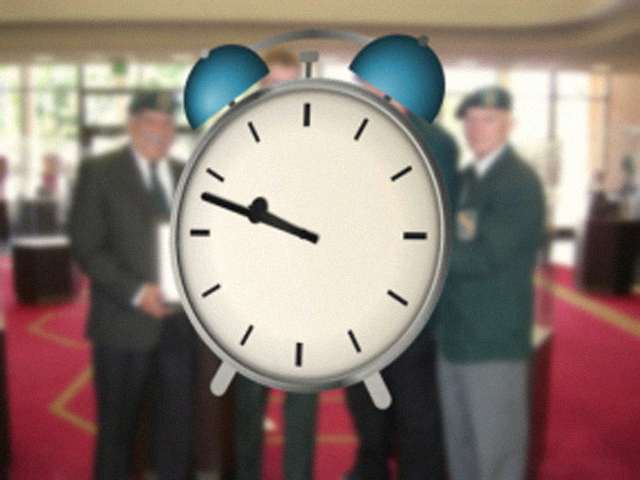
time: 9:48
